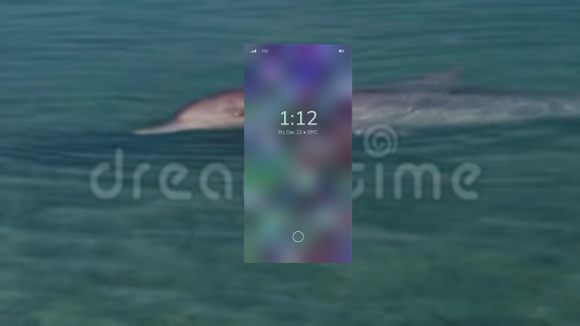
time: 1:12
